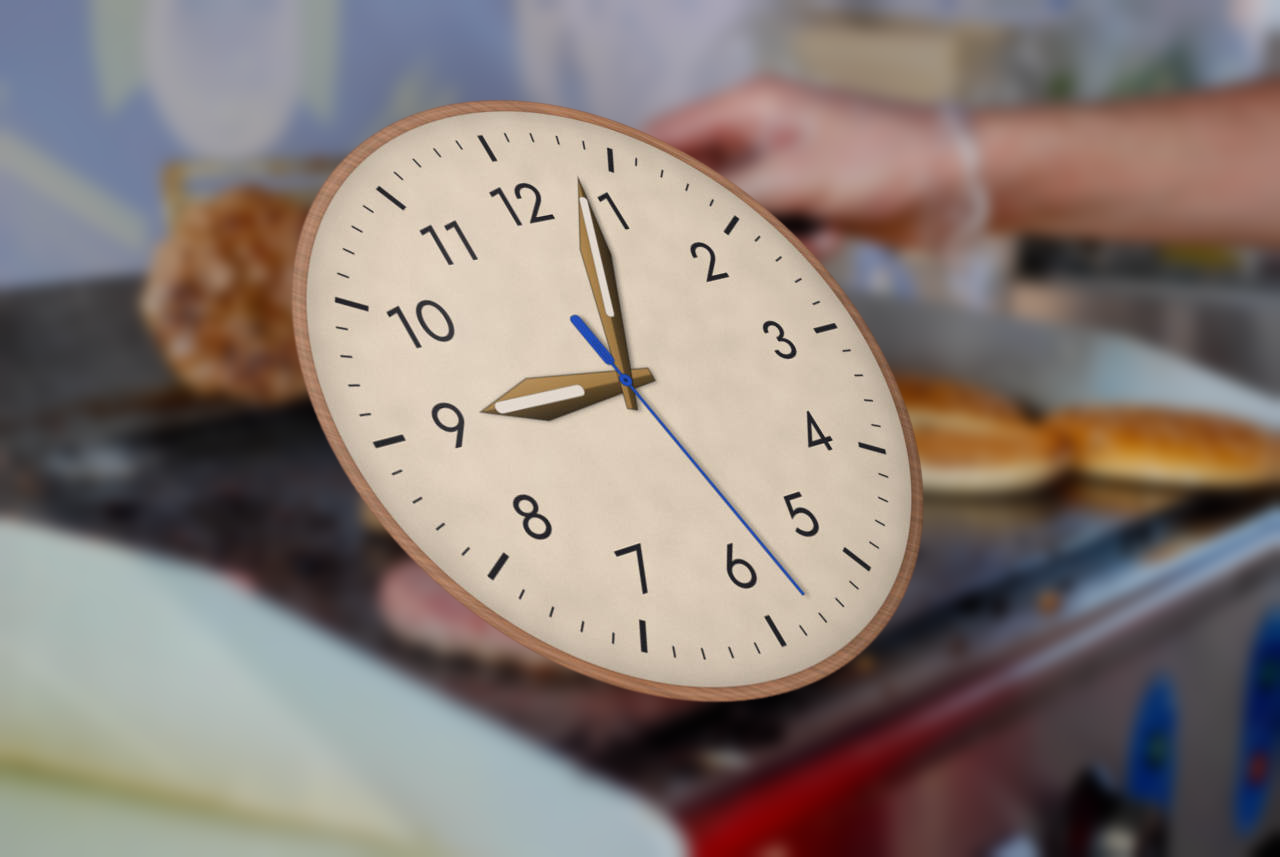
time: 9:03:28
